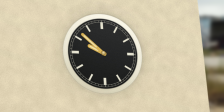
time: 9:52
